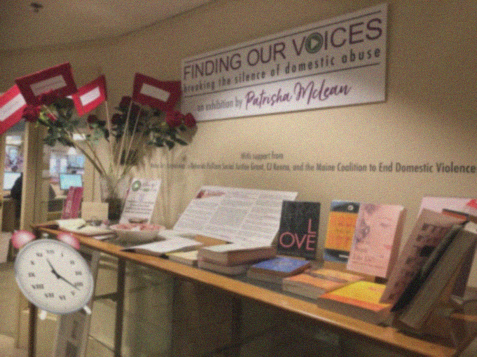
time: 11:22
